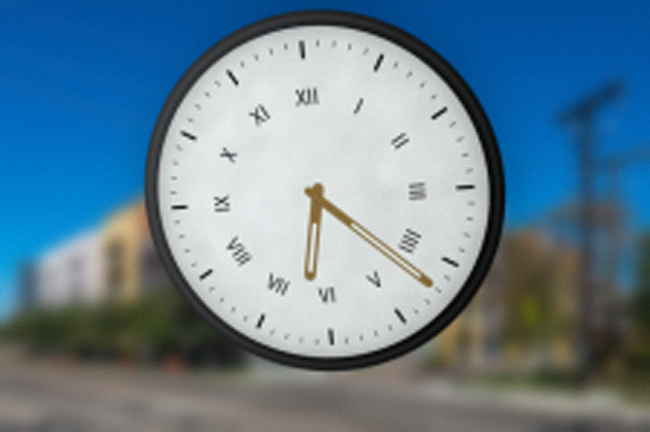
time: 6:22
